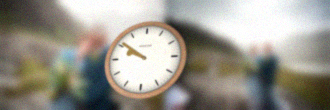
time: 9:51
